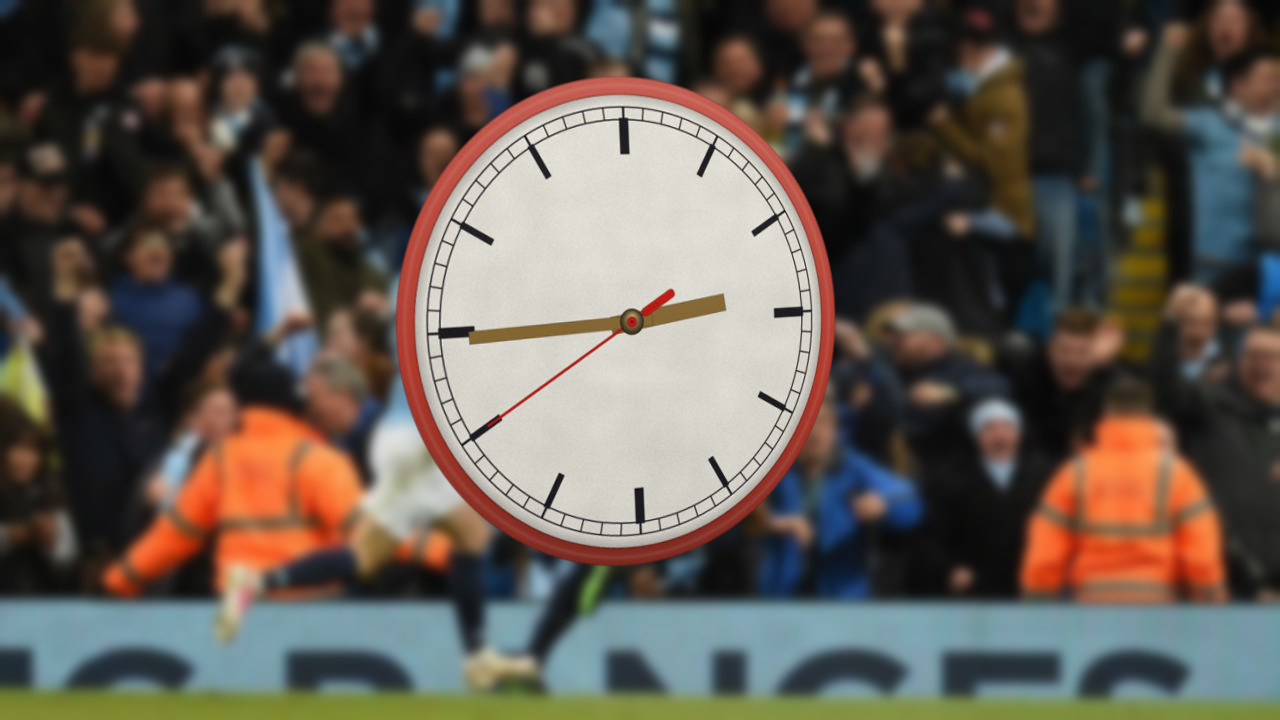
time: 2:44:40
